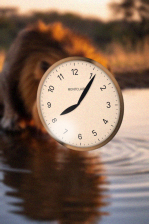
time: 8:06
